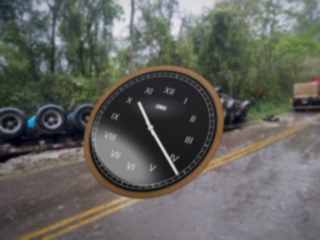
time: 10:21
